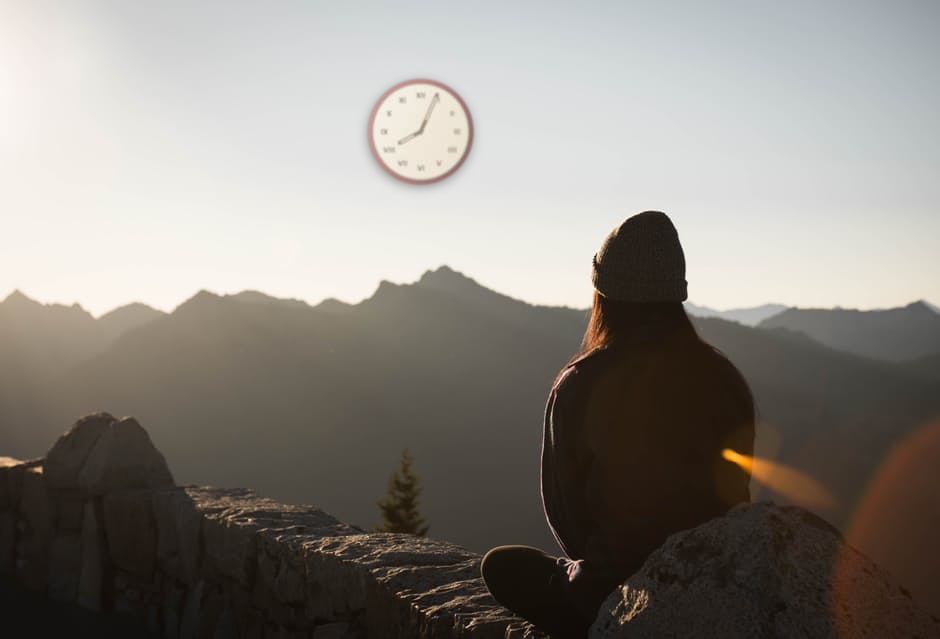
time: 8:04
